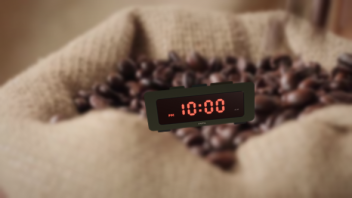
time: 10:00
